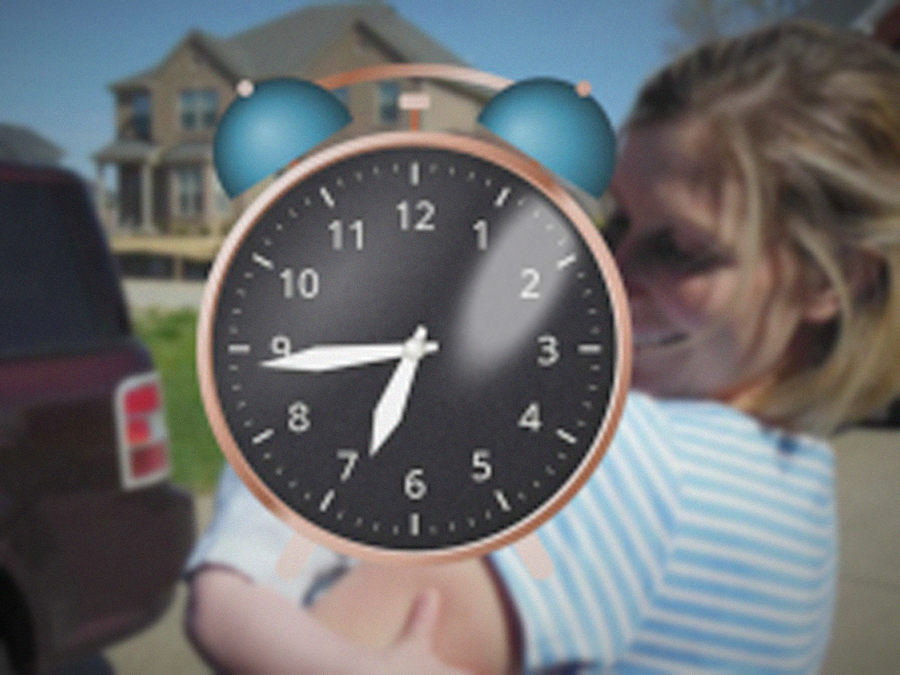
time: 6:44
